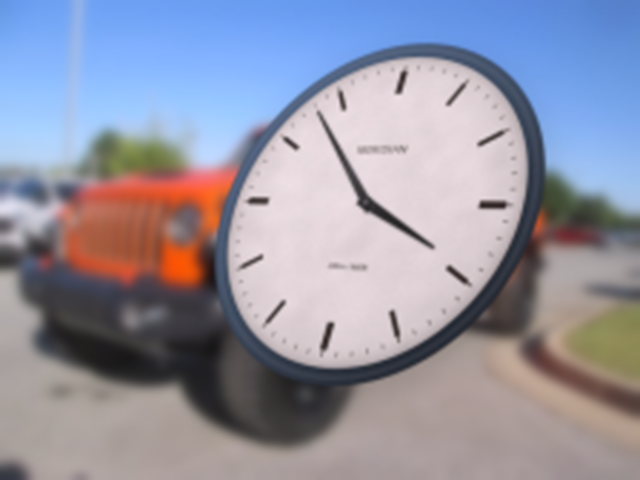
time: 3:53
